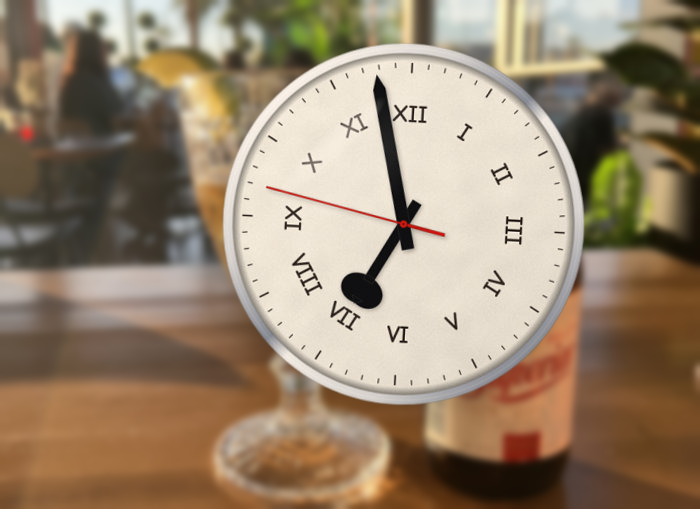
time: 6:57:47
